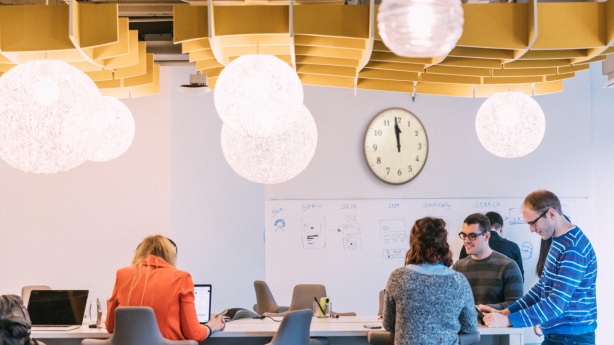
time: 11:59
